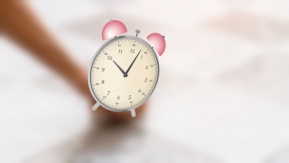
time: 10:03
